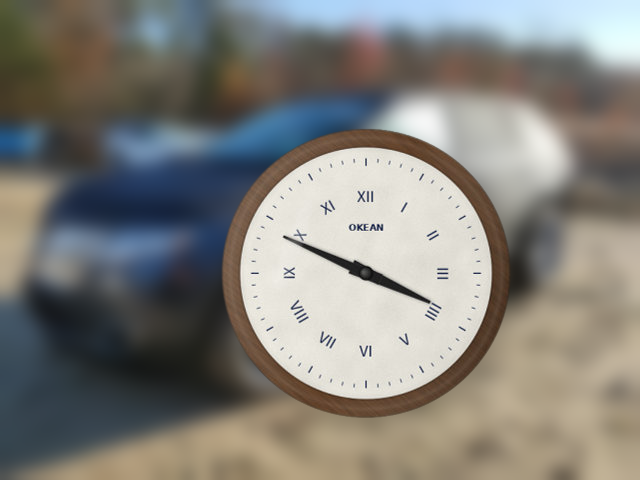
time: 3:49
